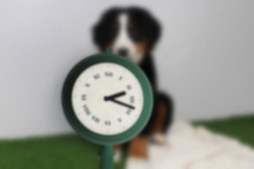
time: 2:18
